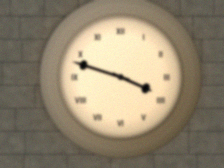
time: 3:48
